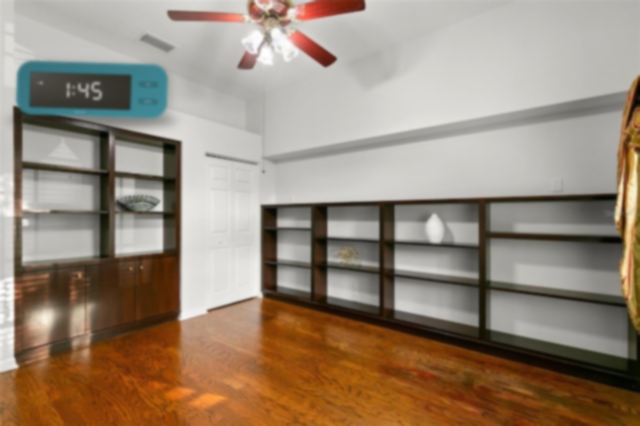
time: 1:45
